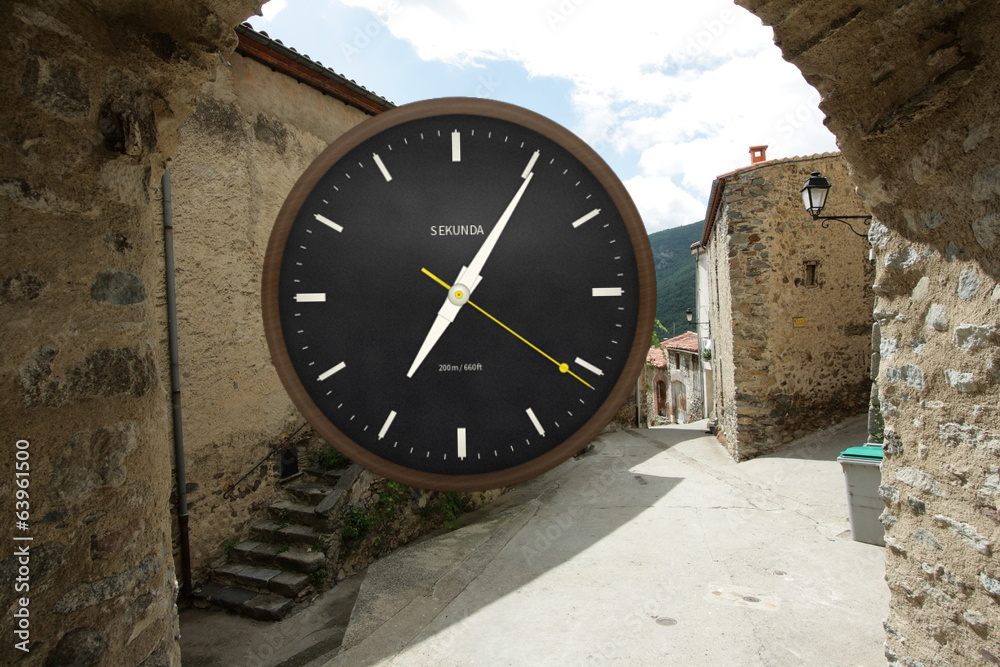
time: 7:05:21
